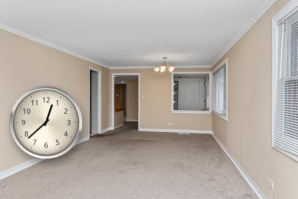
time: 12:38
